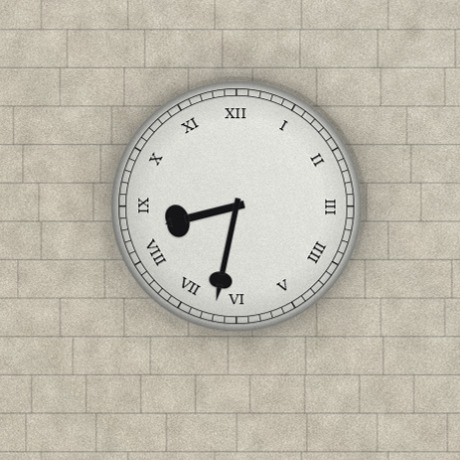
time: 8:32
